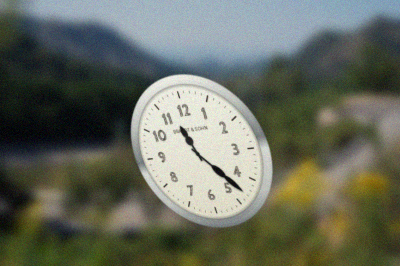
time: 11:23
